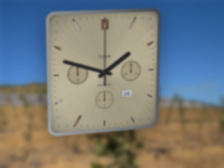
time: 1:48
